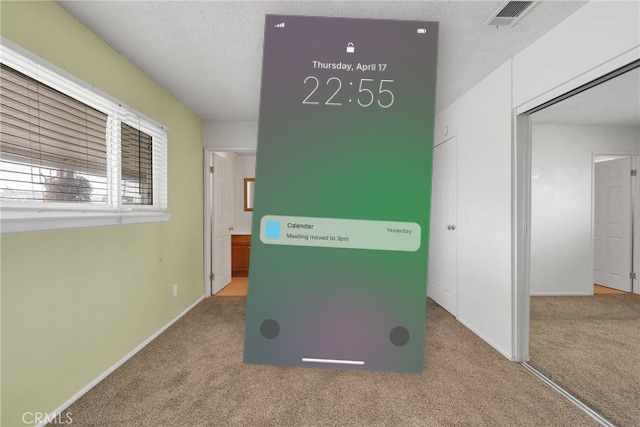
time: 22:55
